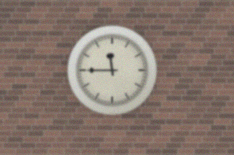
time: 11:45
